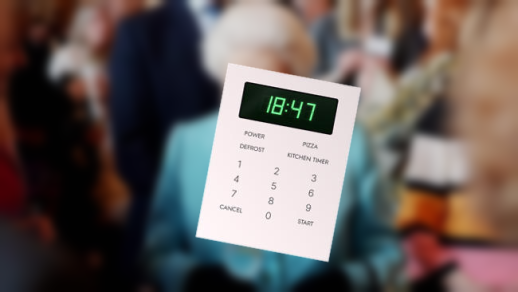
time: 18:47
